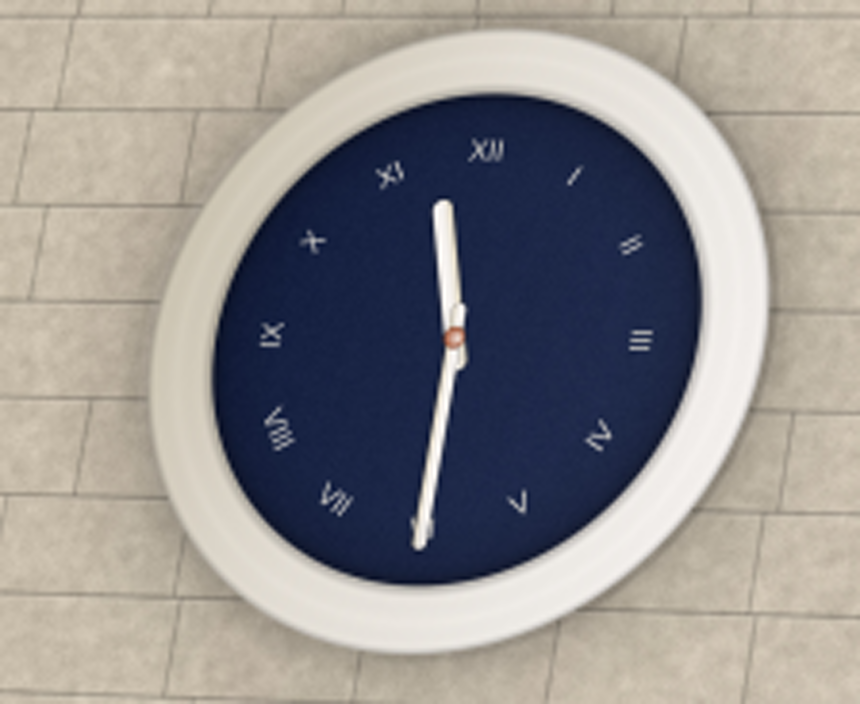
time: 11:30
